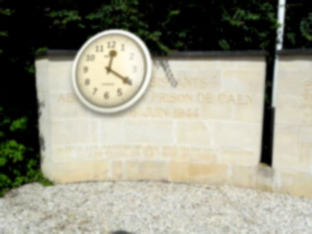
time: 12:20
